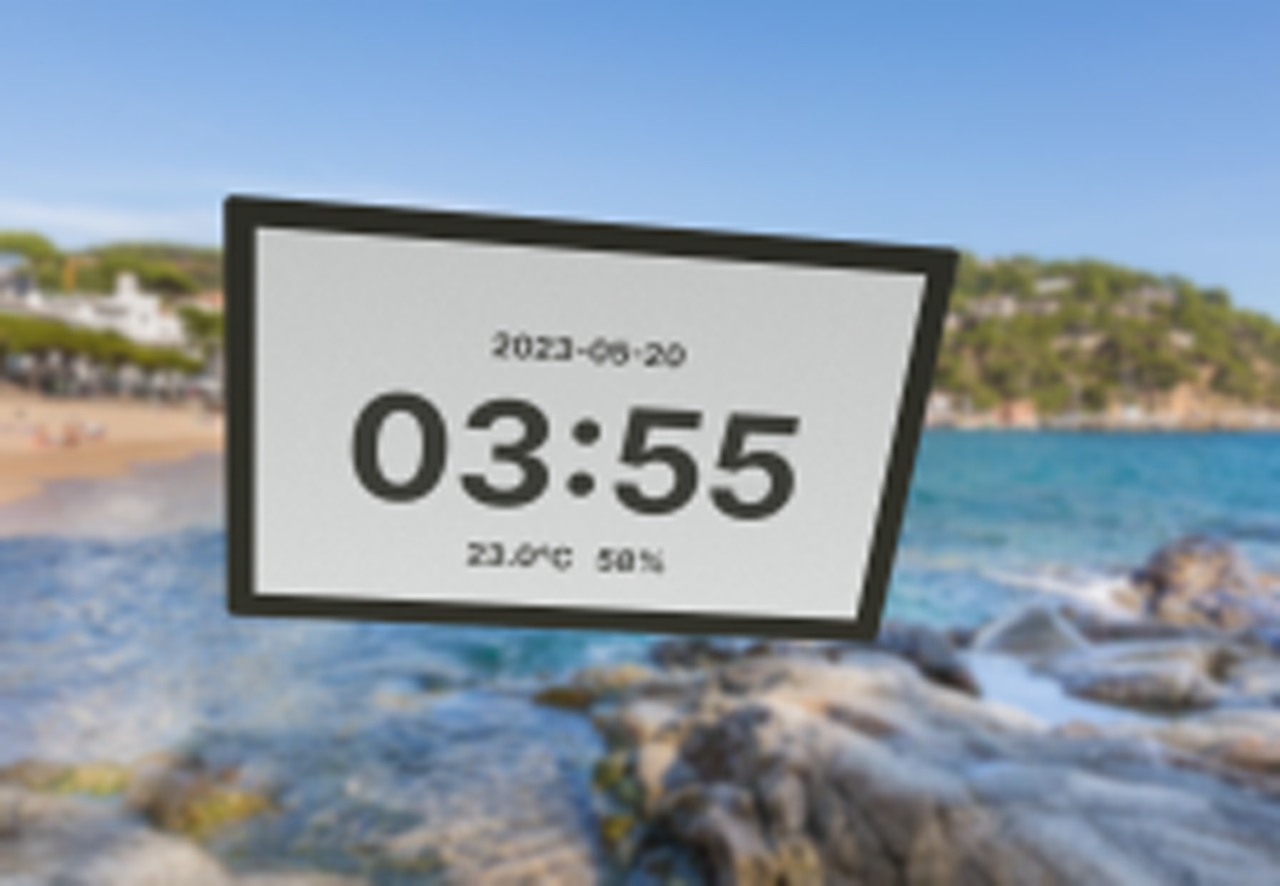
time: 3:55
